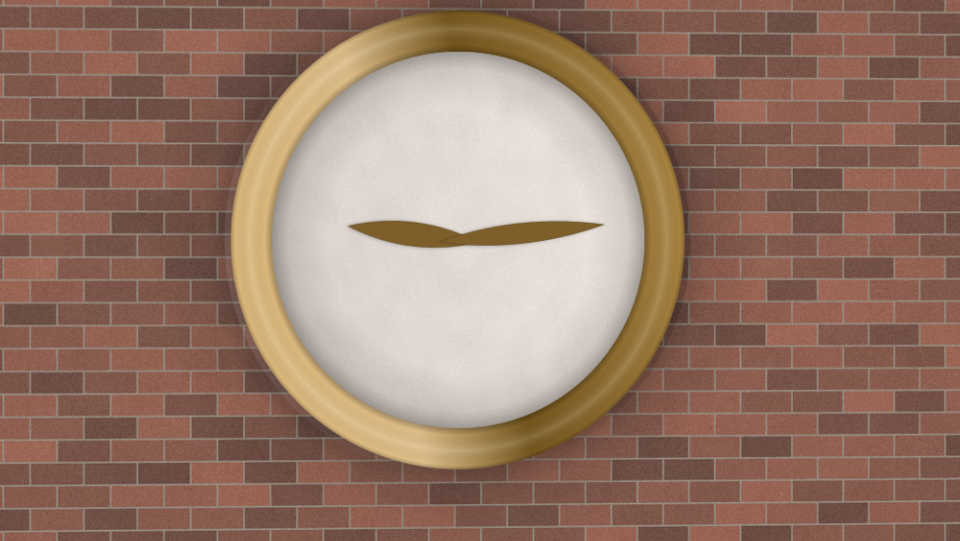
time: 9:14
